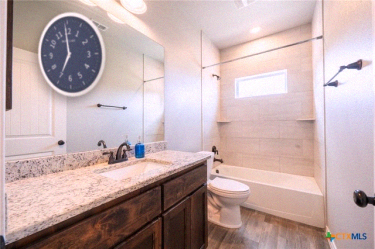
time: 6:59
